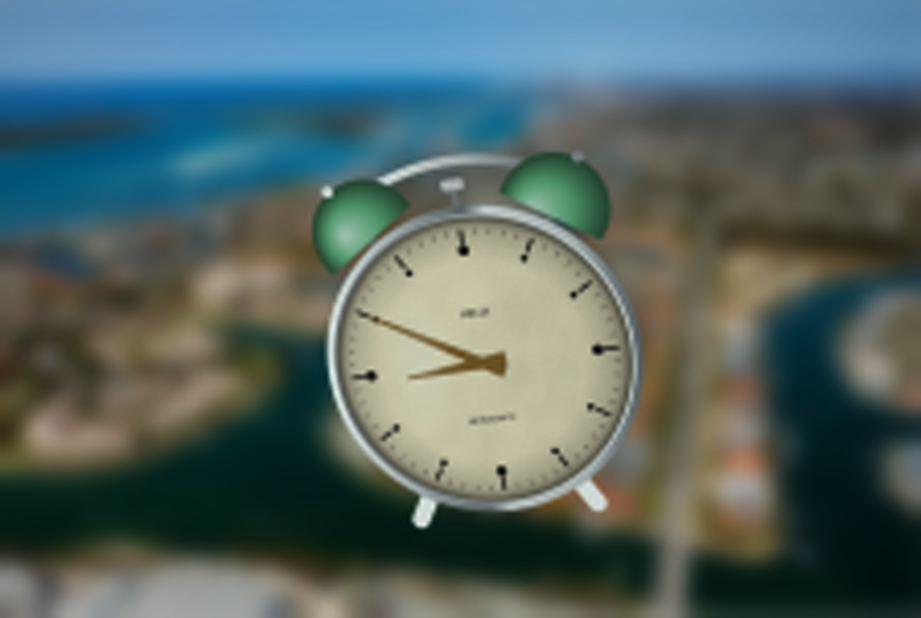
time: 8:50
